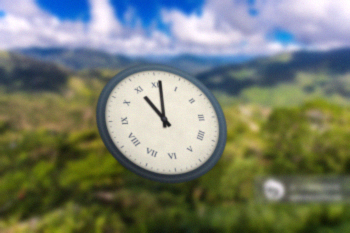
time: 11:01
